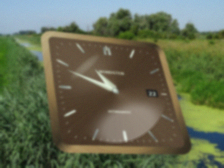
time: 10:49
